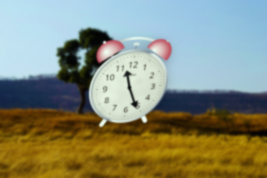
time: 11:26
